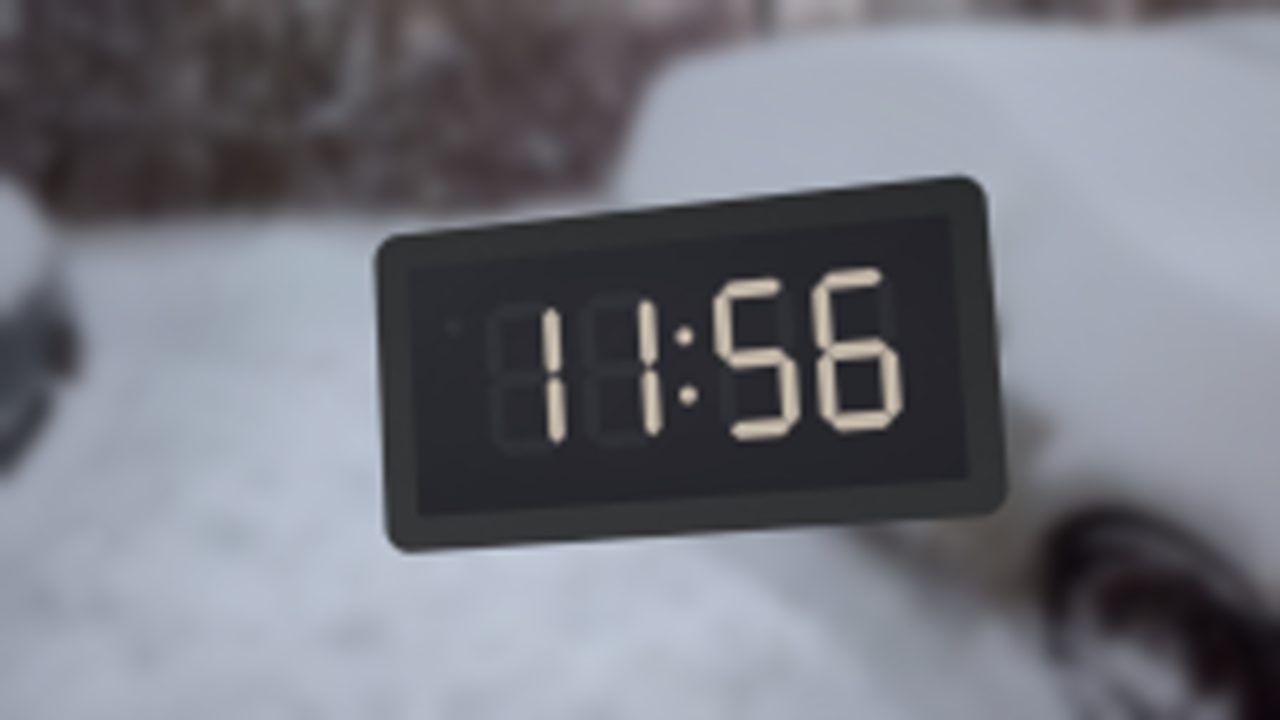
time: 11:56
